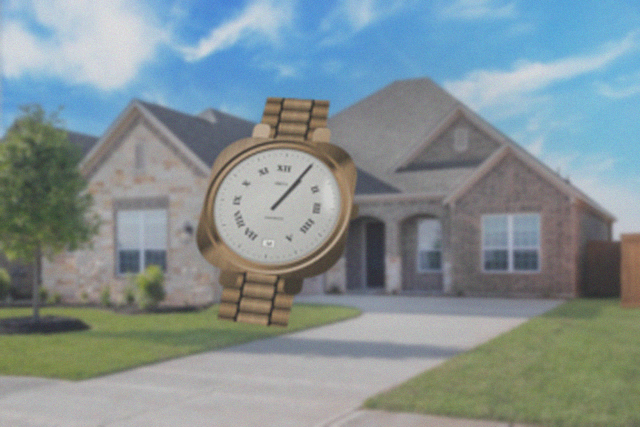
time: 1:05
